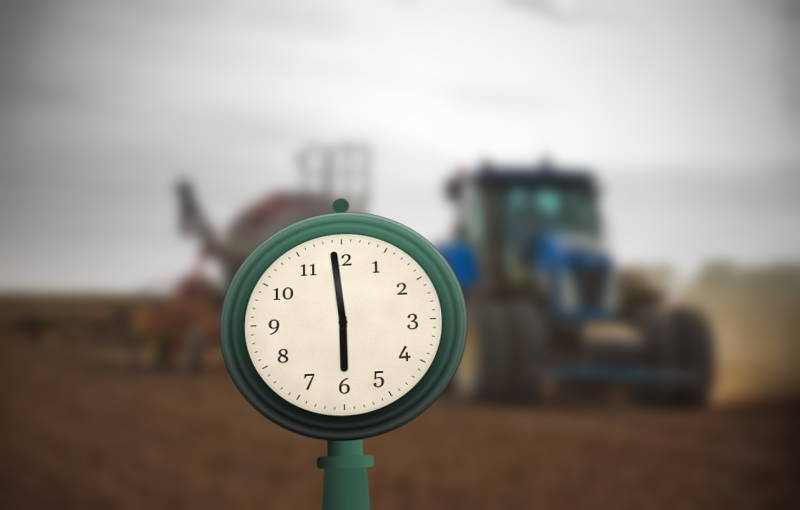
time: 5:59
